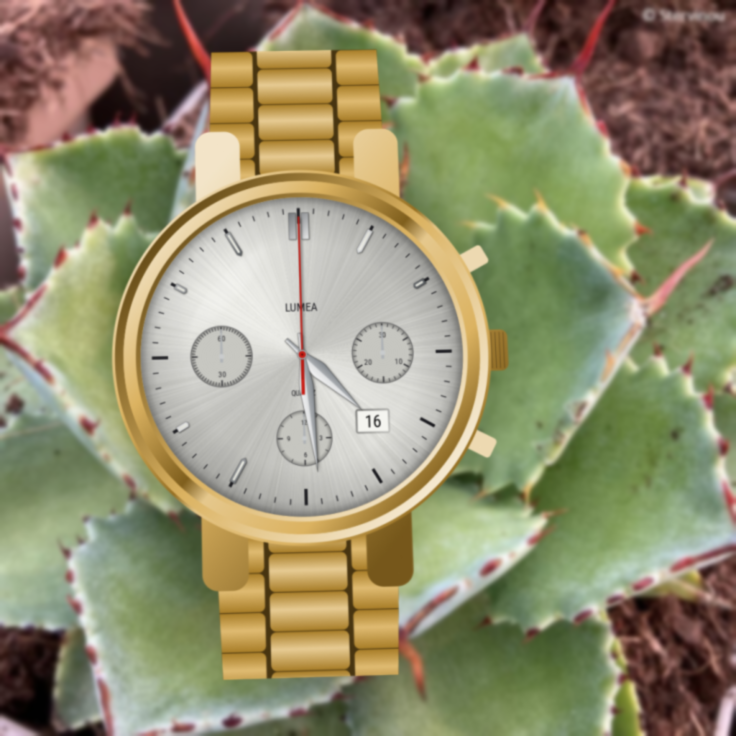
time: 4:29
